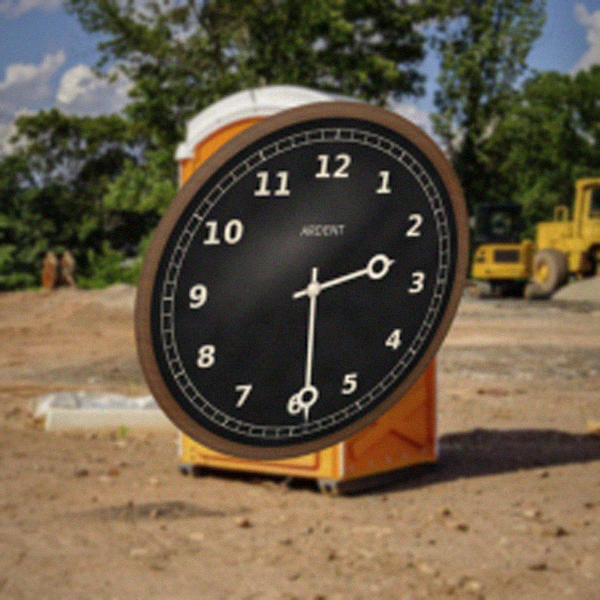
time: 2:29
